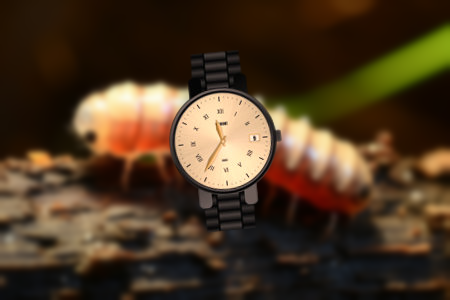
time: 11:36
